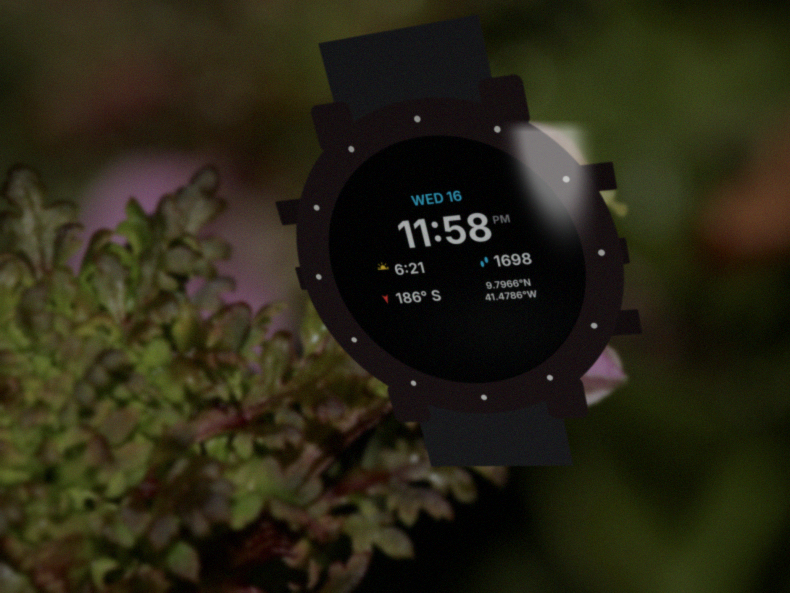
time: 11:58
